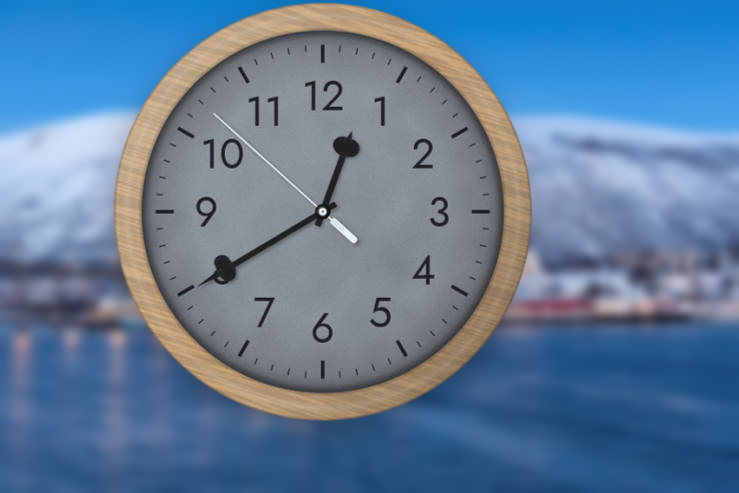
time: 12:39:52
